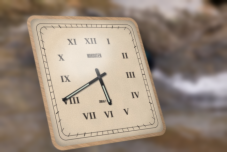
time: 5:41
